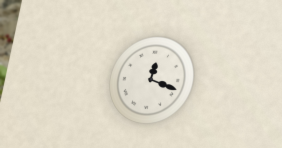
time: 12:18
